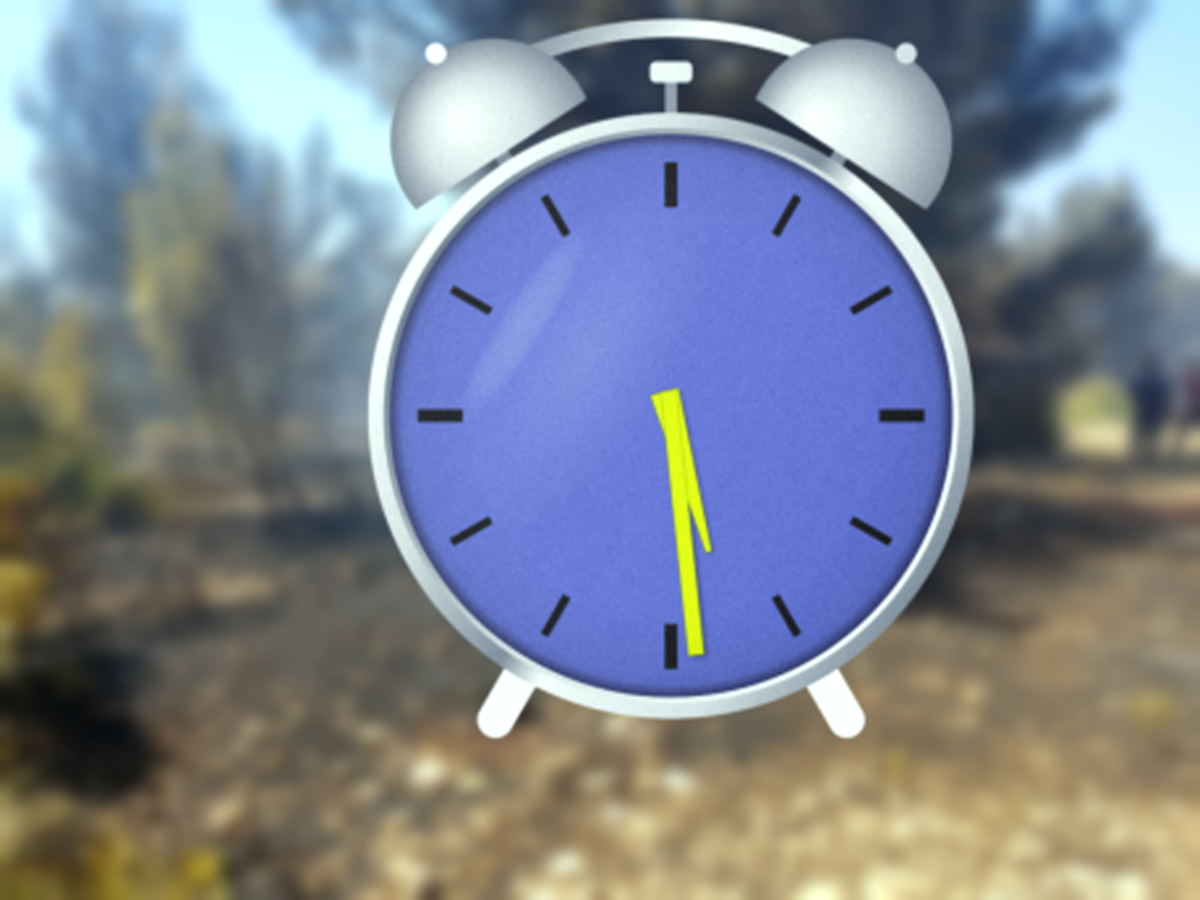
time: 5:29
